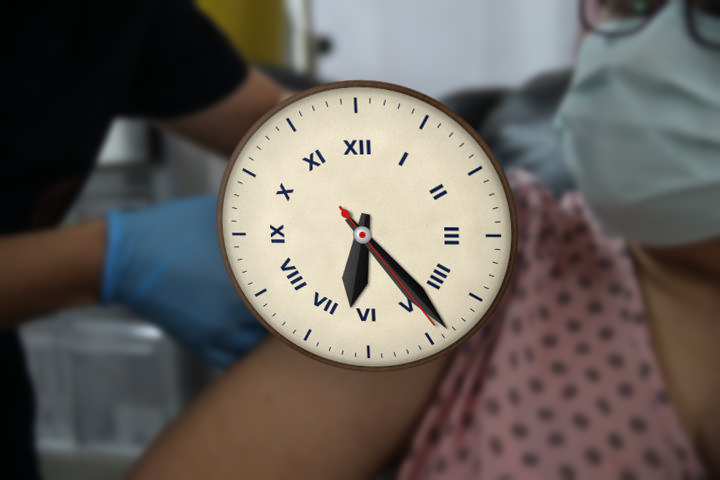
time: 6:23:24
